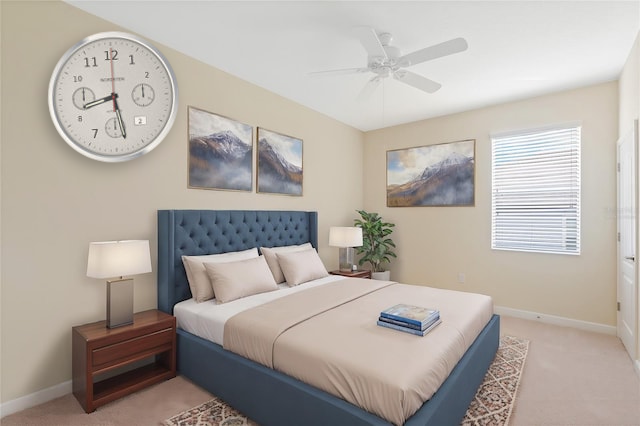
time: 8:28
